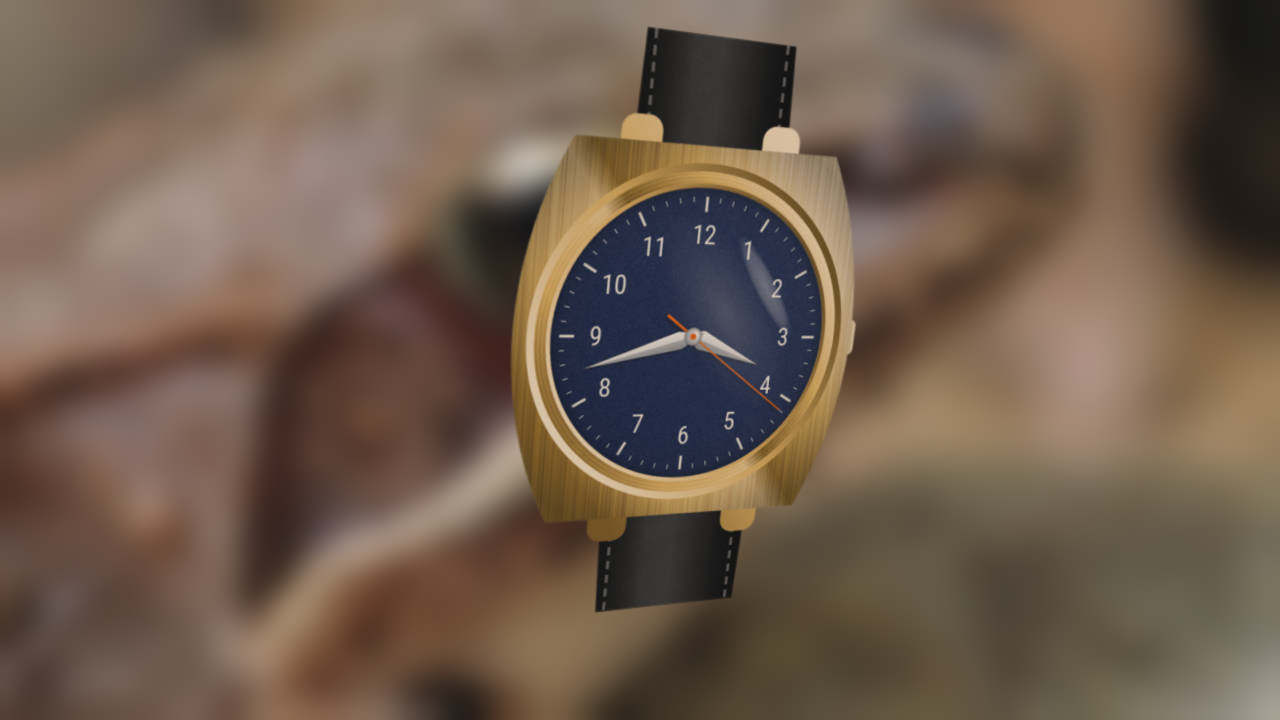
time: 3:42:21
